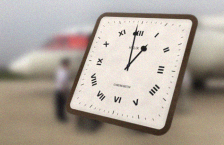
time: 12:59
